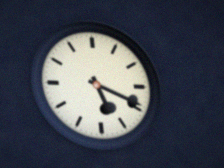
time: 5:19
